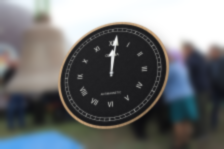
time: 12:01
